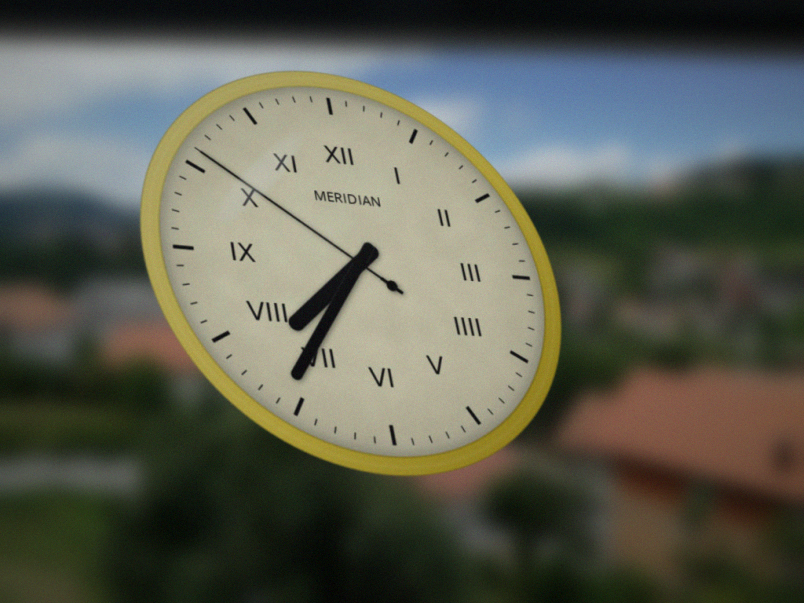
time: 7:35:51
